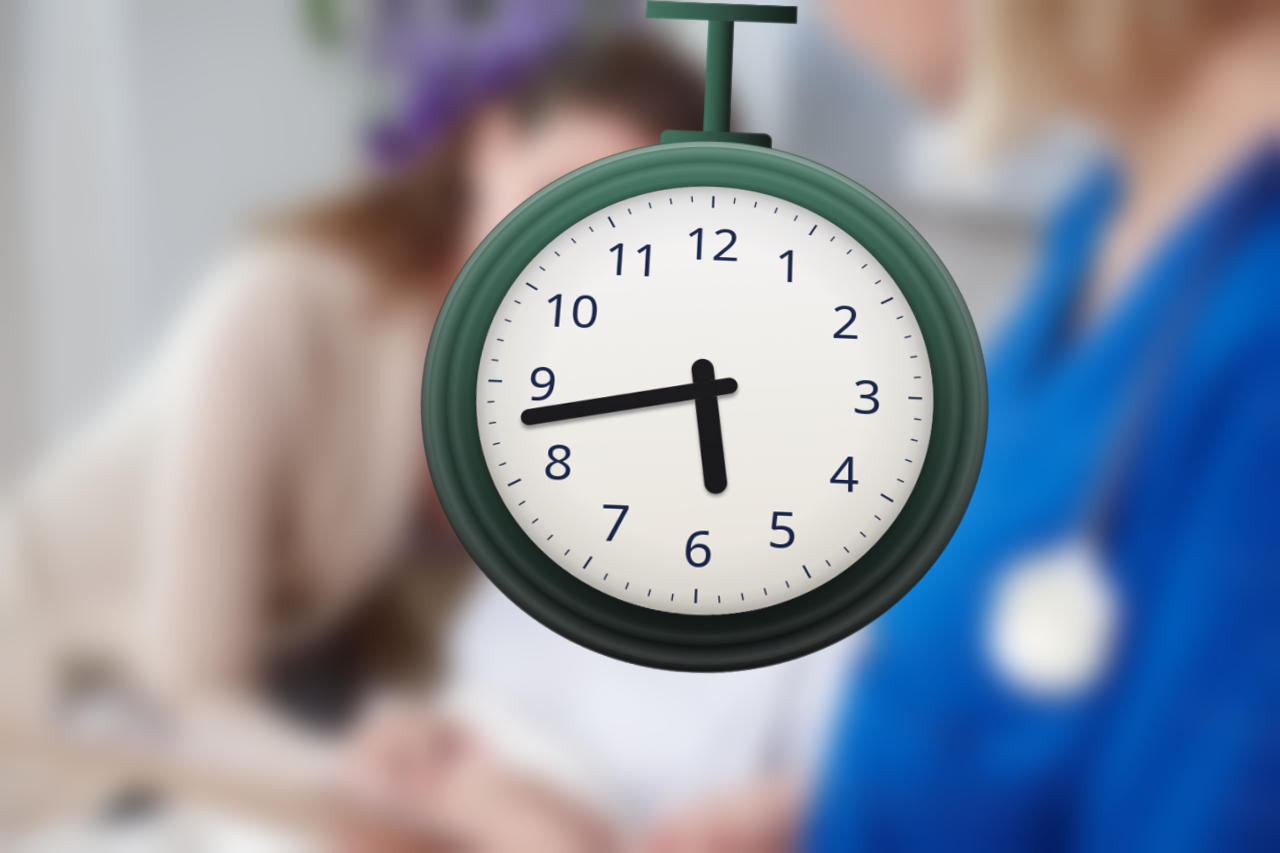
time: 5:43
